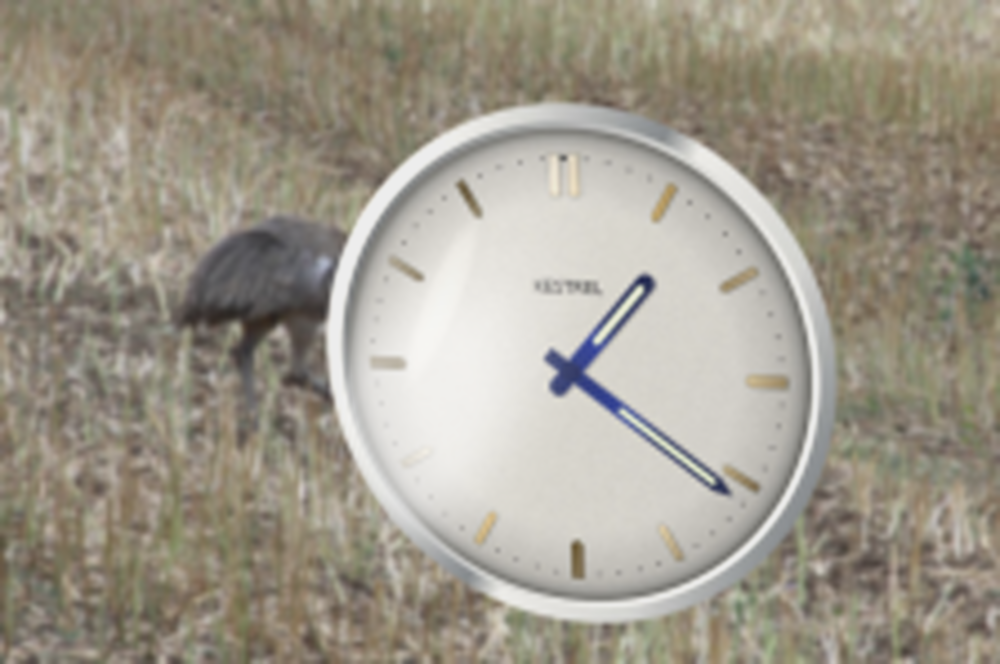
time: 1:21
